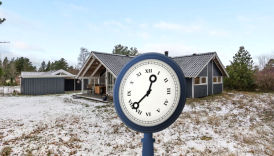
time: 12:38
